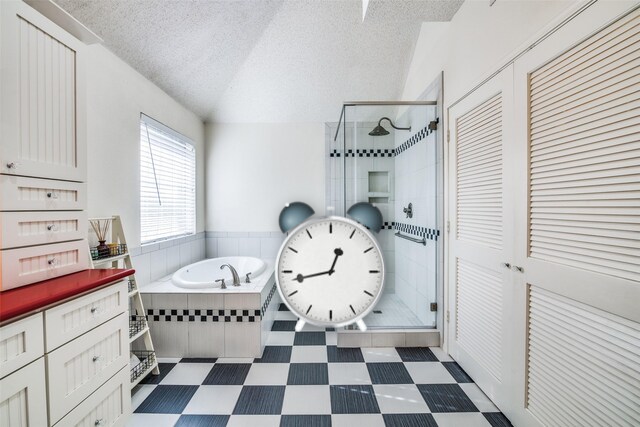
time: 12:43
